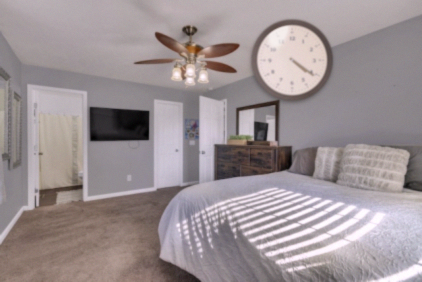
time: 4:21
